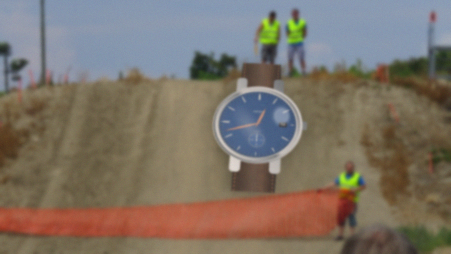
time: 12:42
